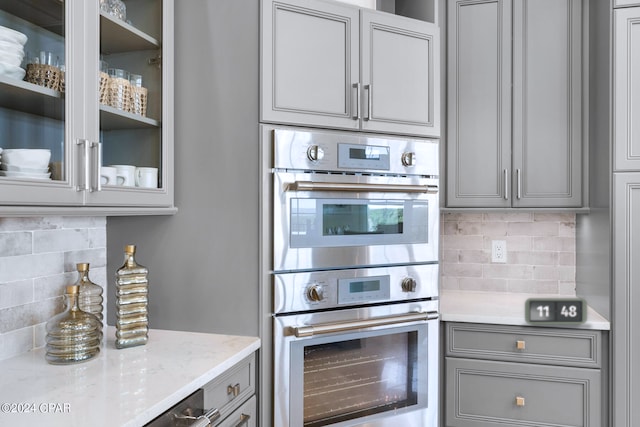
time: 11:48
